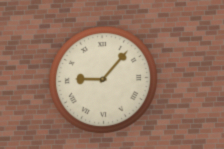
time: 9:07
